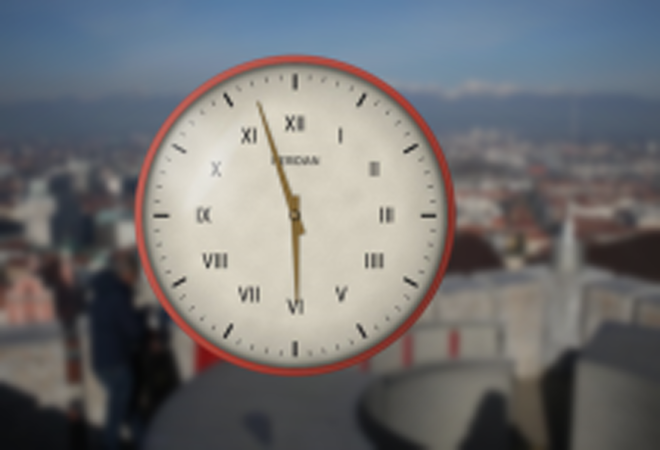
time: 5:57
